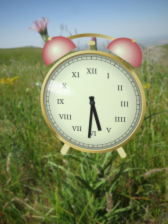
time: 5:31
